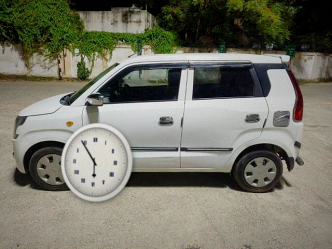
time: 5:54
